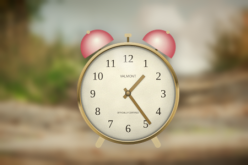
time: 1:24
